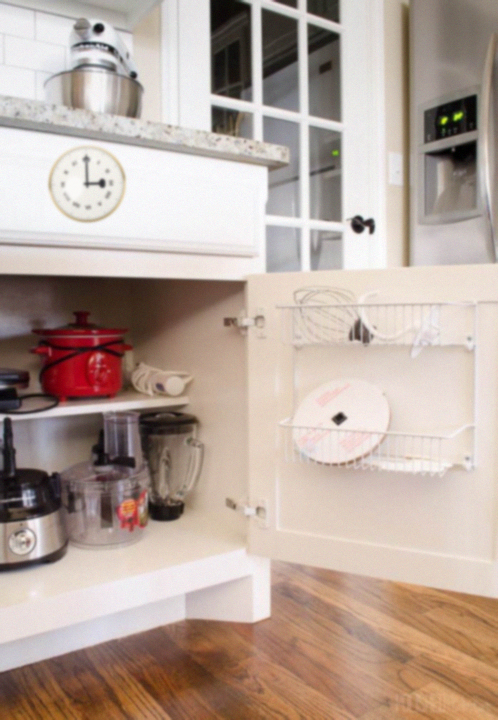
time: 3:00
